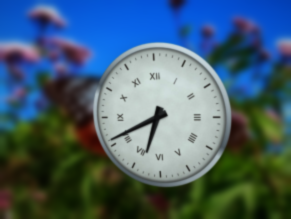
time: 6:41
